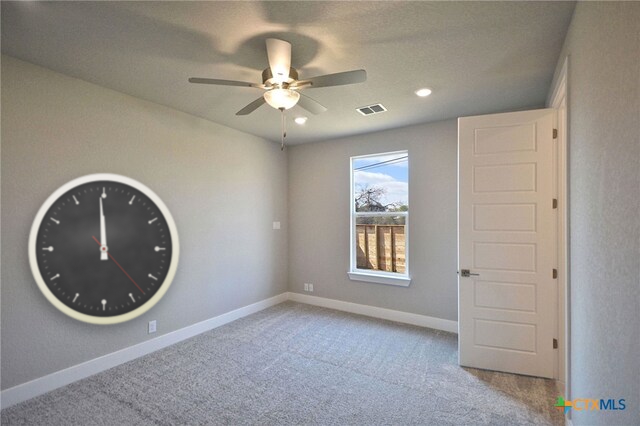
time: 11:59:23
